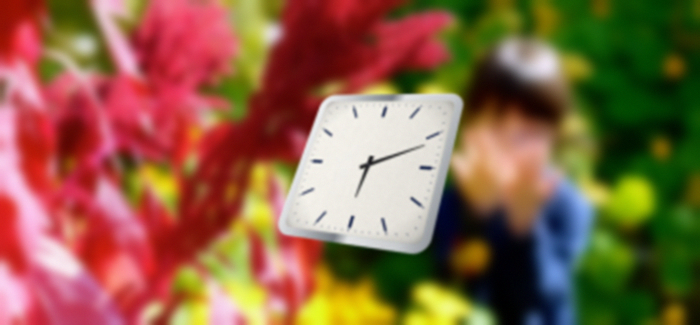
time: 6:11
